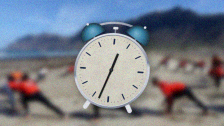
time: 12:33
